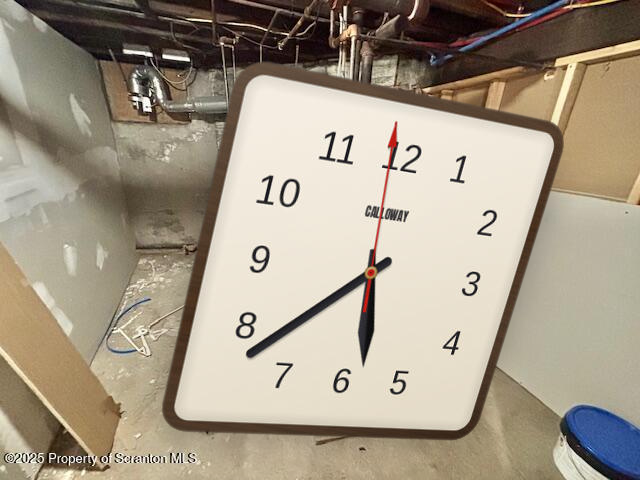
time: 5:37:59
